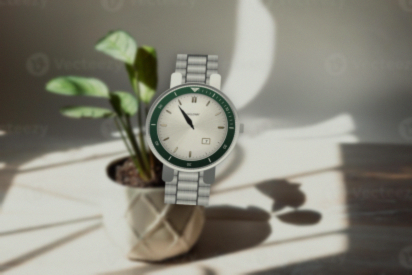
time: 10:54
